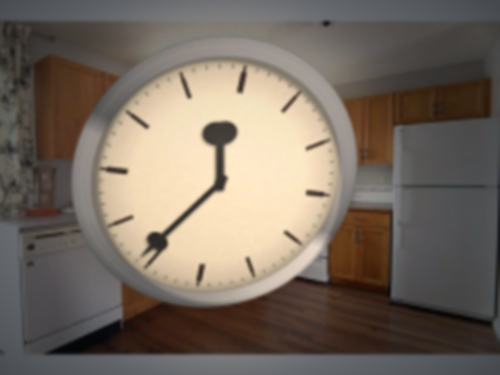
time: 11:36
